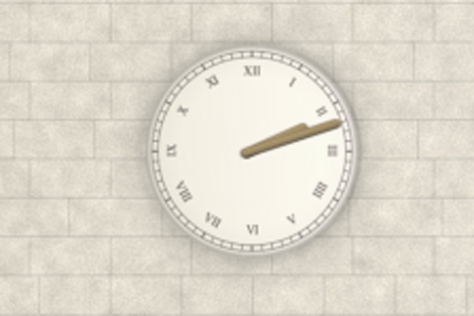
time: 2:12
